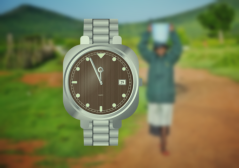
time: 11:56
